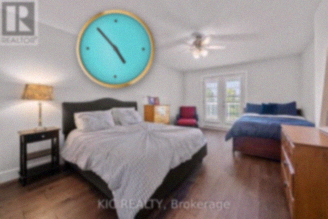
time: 4:53
